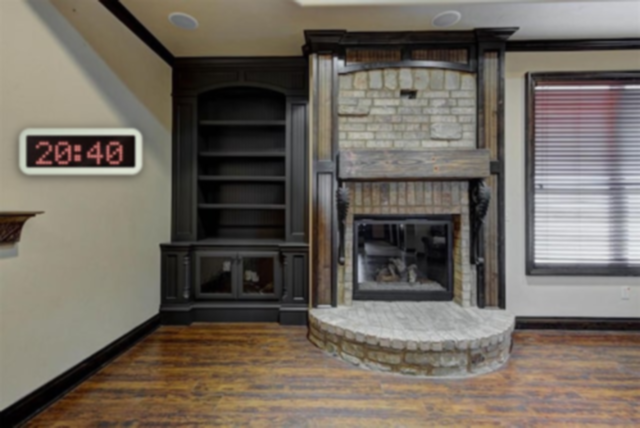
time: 20:40
